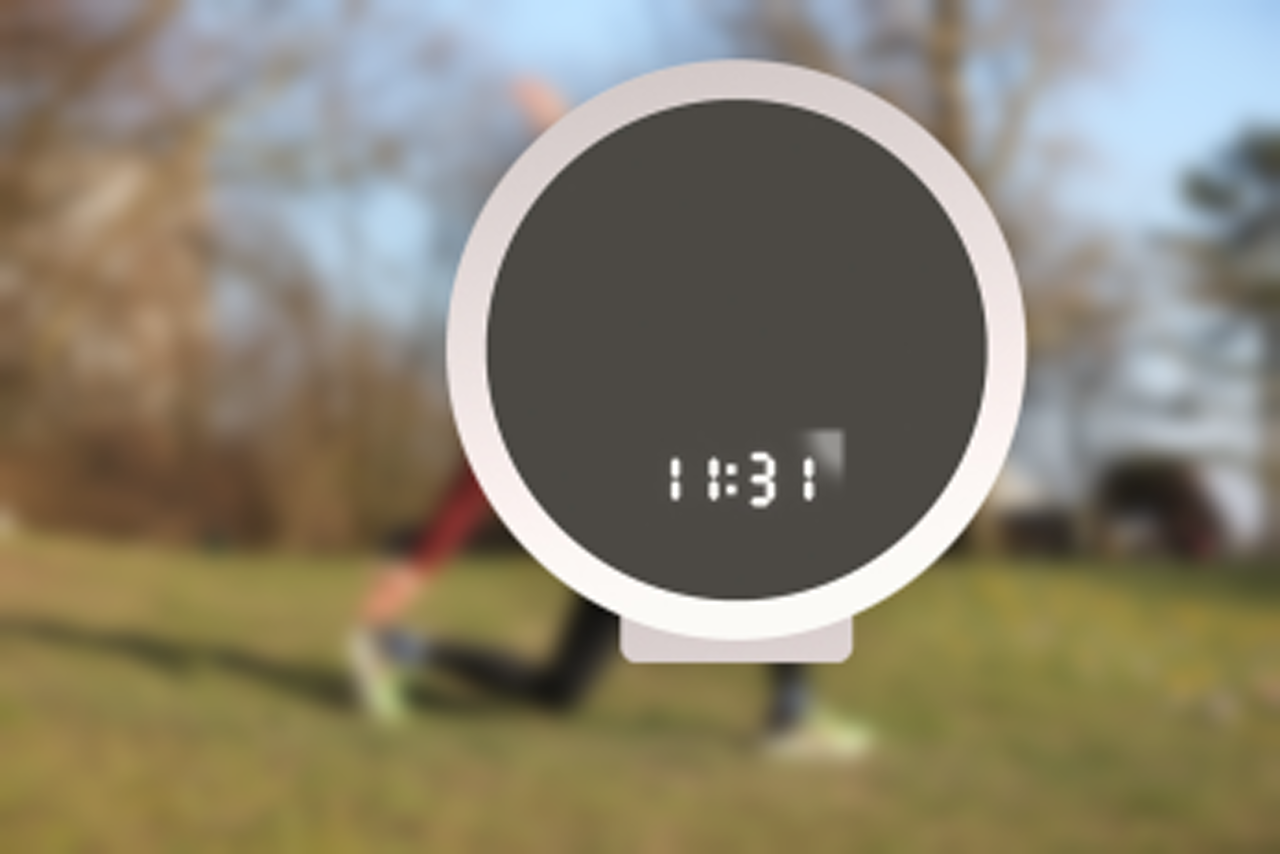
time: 11:31
